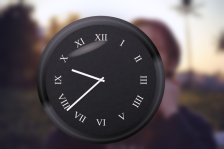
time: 9:38
